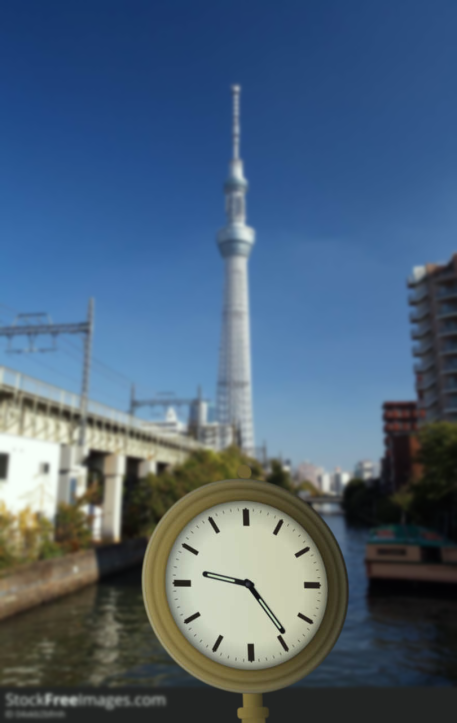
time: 9:24
